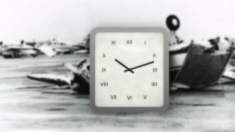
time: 10:12
